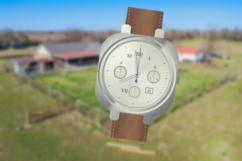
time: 7:58
